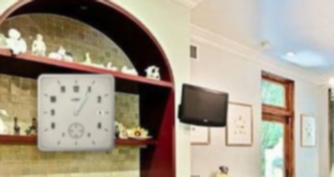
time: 1:04
